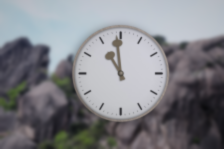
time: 10:59
